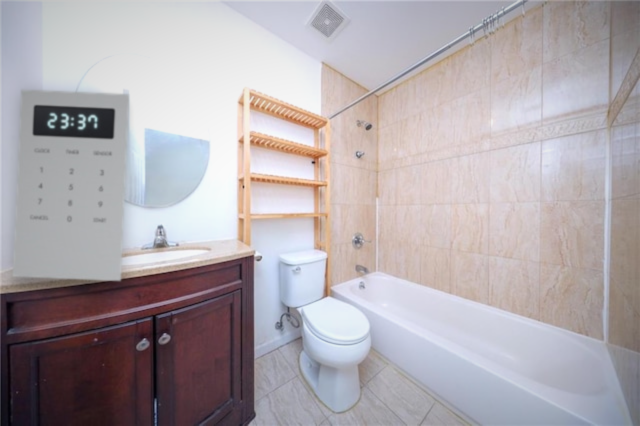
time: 23:37
